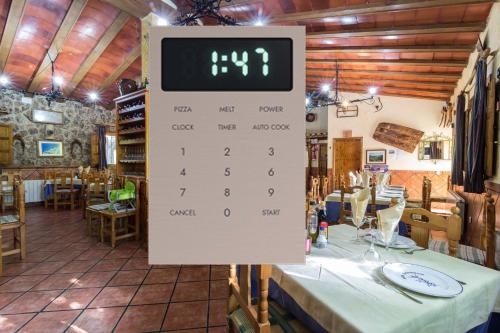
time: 1:47
